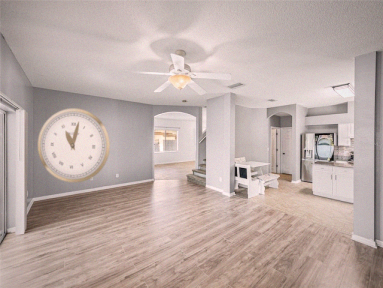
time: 11:02
